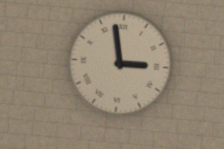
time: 2:58
